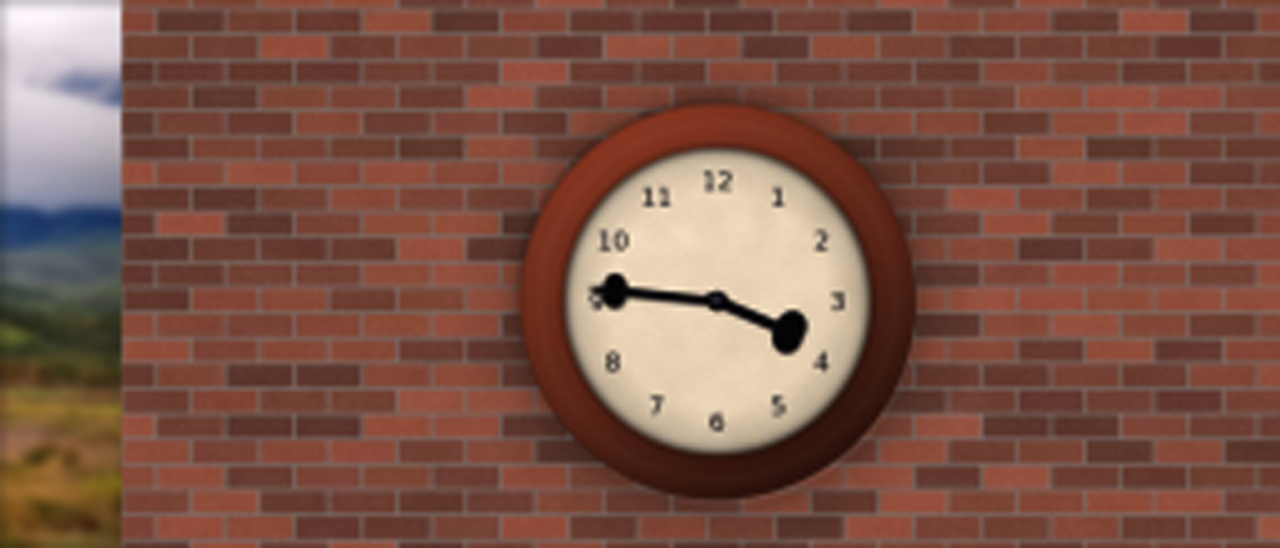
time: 3:46
